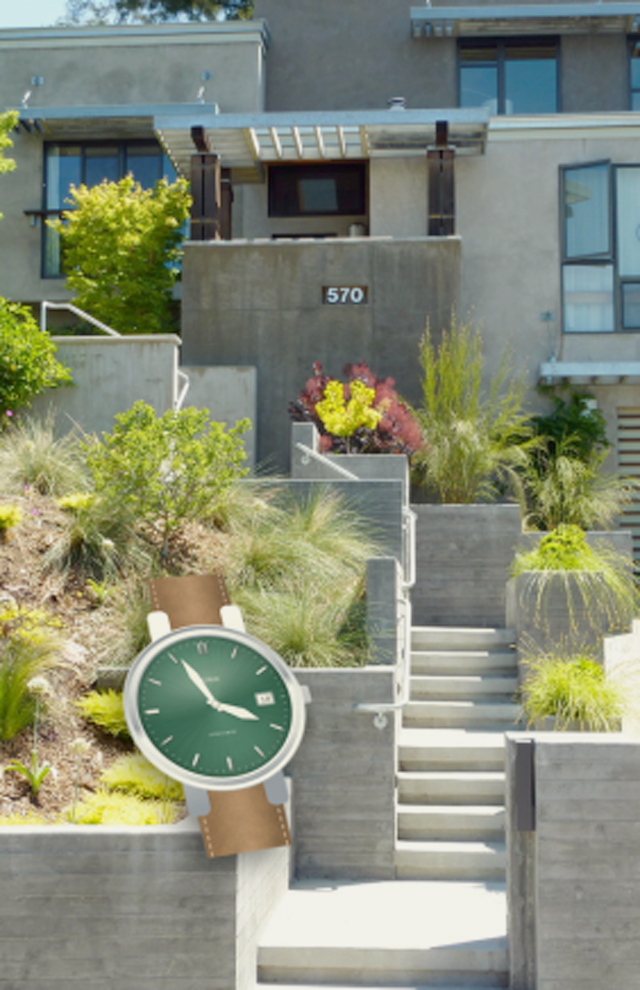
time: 3:56
